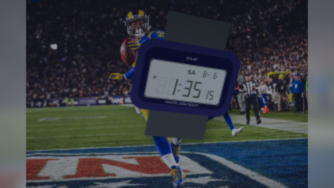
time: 1:35:15
